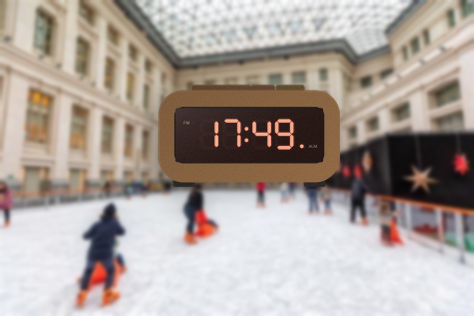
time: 17:49
